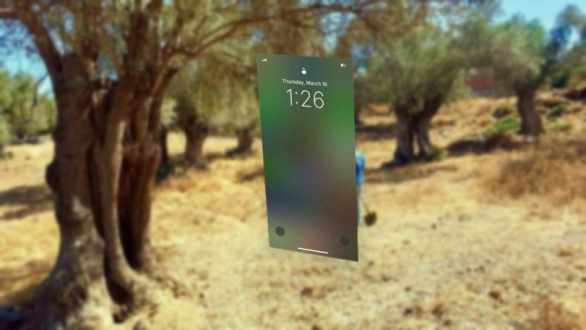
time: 1:26
